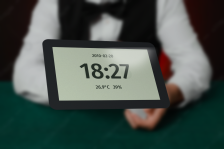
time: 18:27
